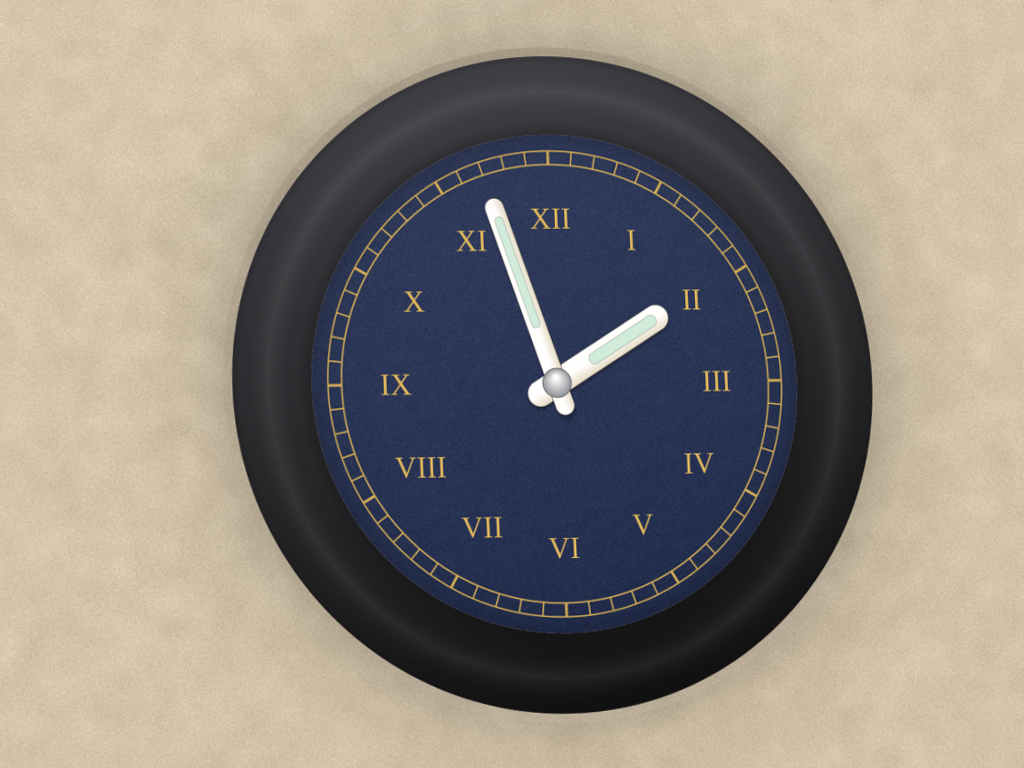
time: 1:57
